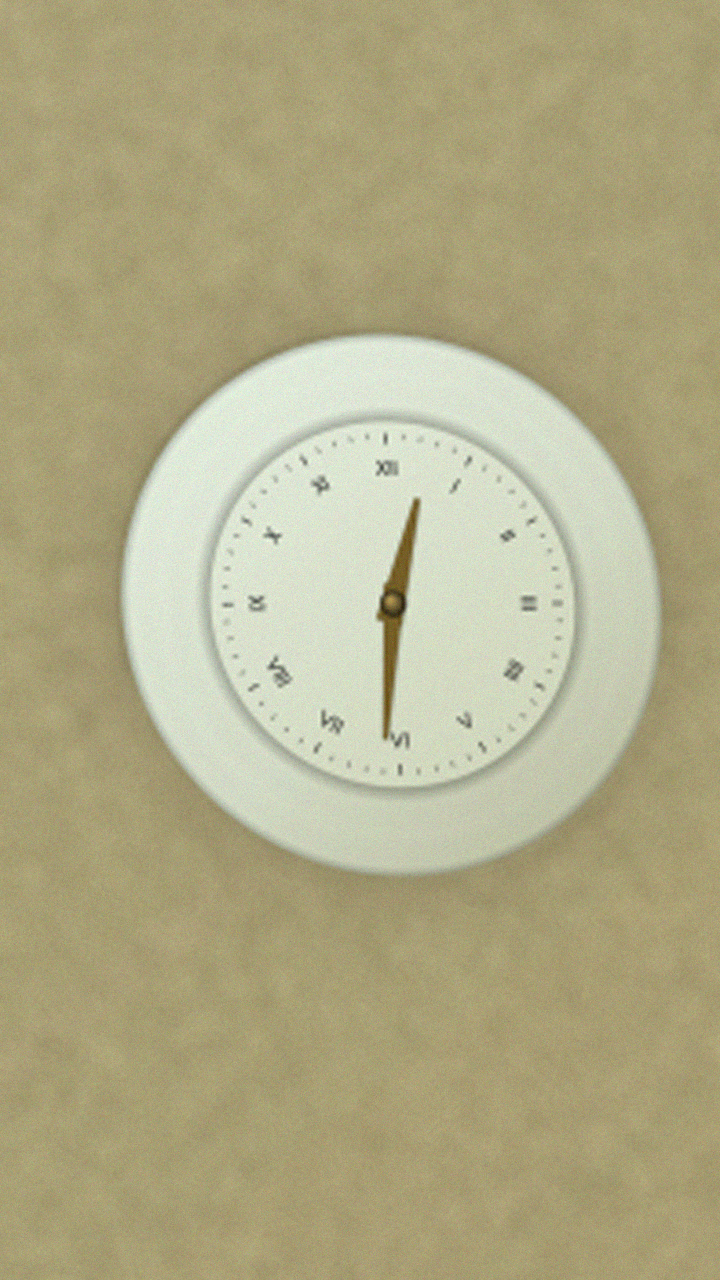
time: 12:31
